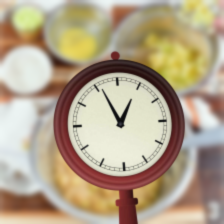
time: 12:56
